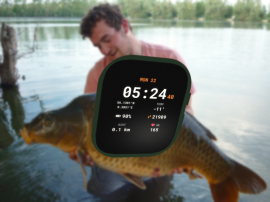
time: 5:24
